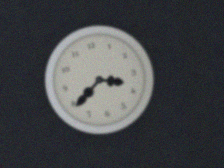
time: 3:39
